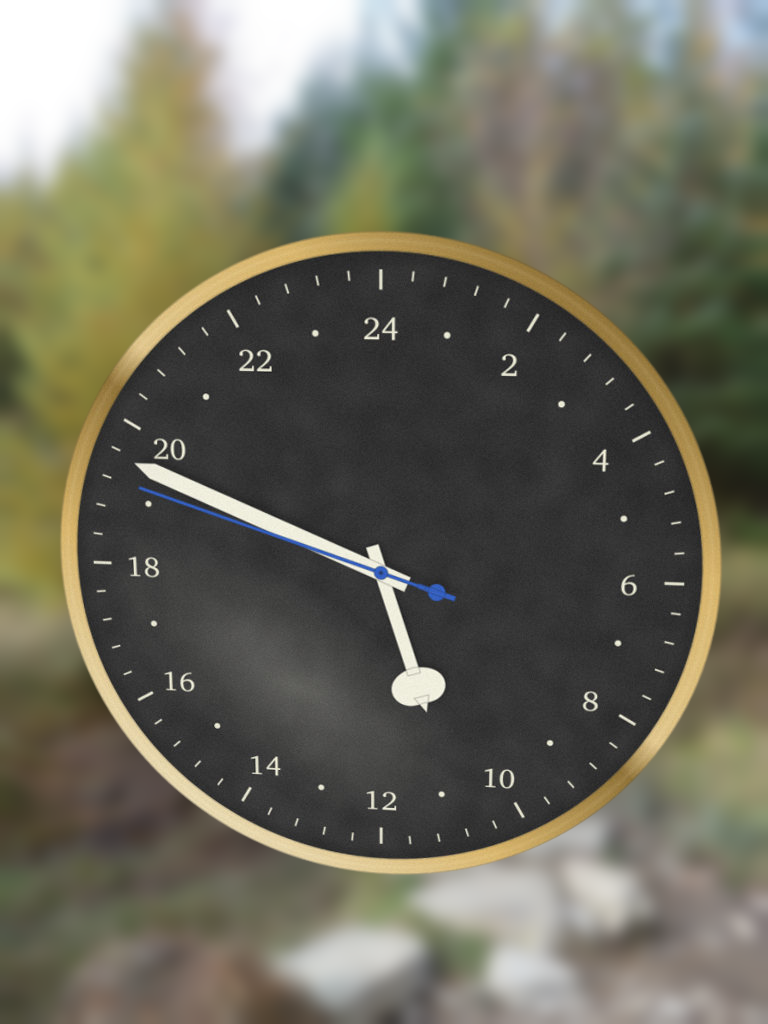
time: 10:48:48
